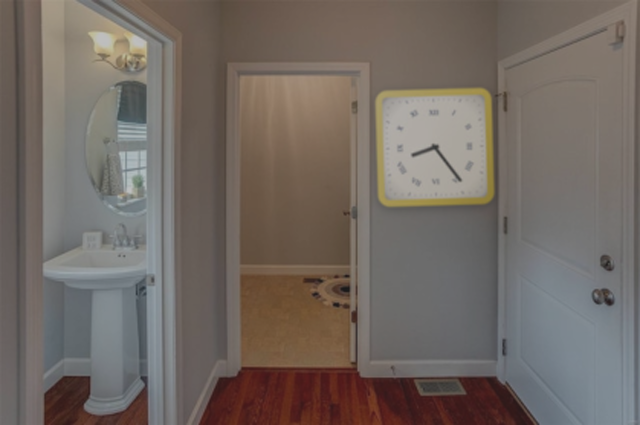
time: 8:24
